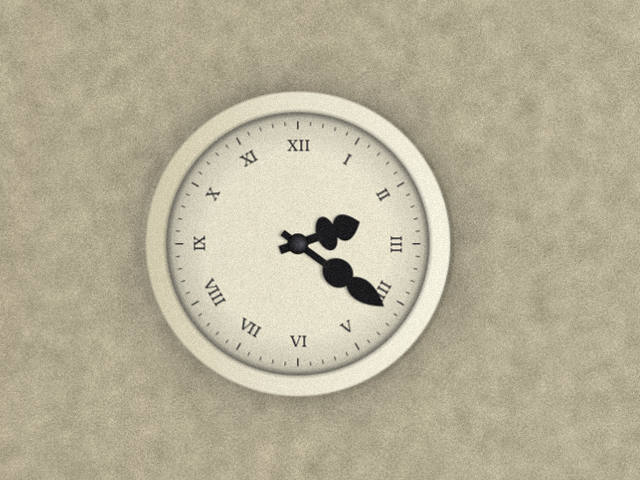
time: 2:21
